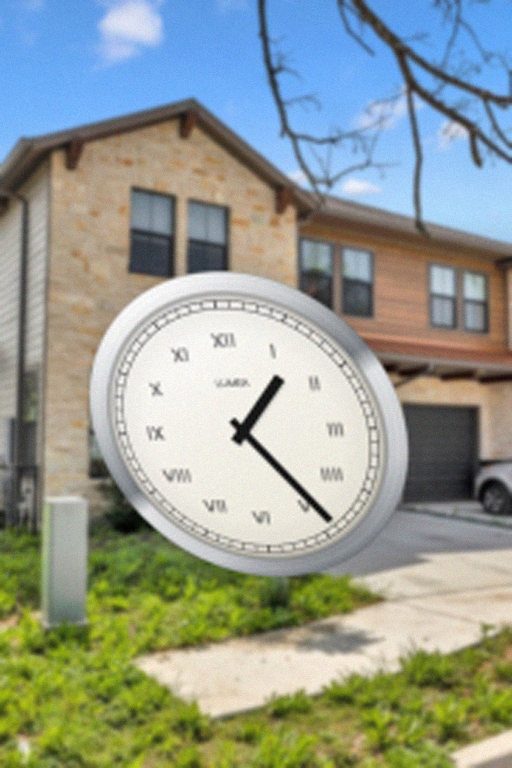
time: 1:24
